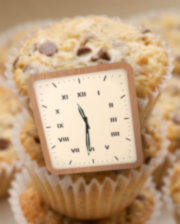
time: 11:31
